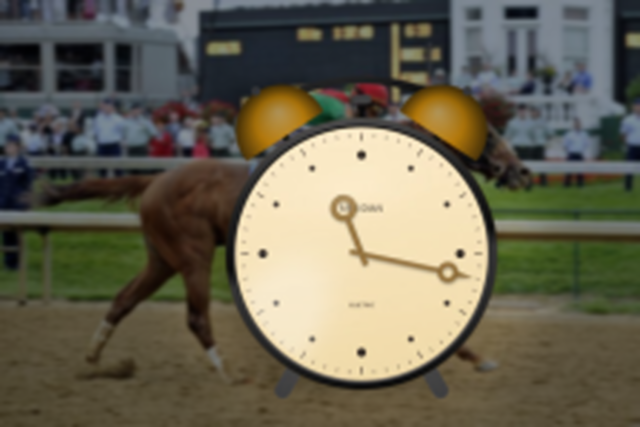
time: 11:17
